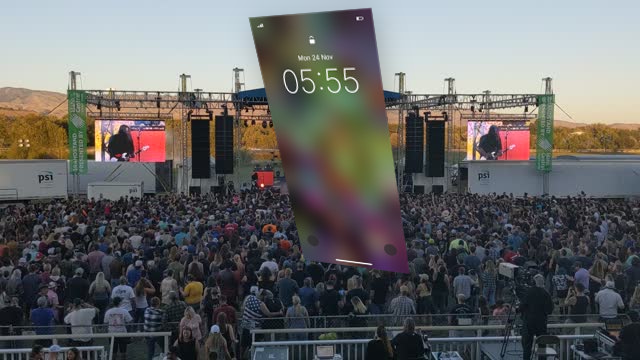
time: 5:55
